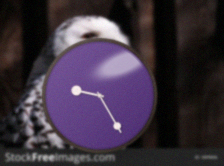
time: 9:25
